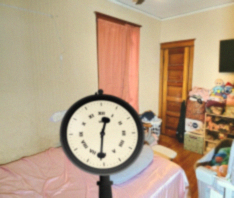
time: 12:31
